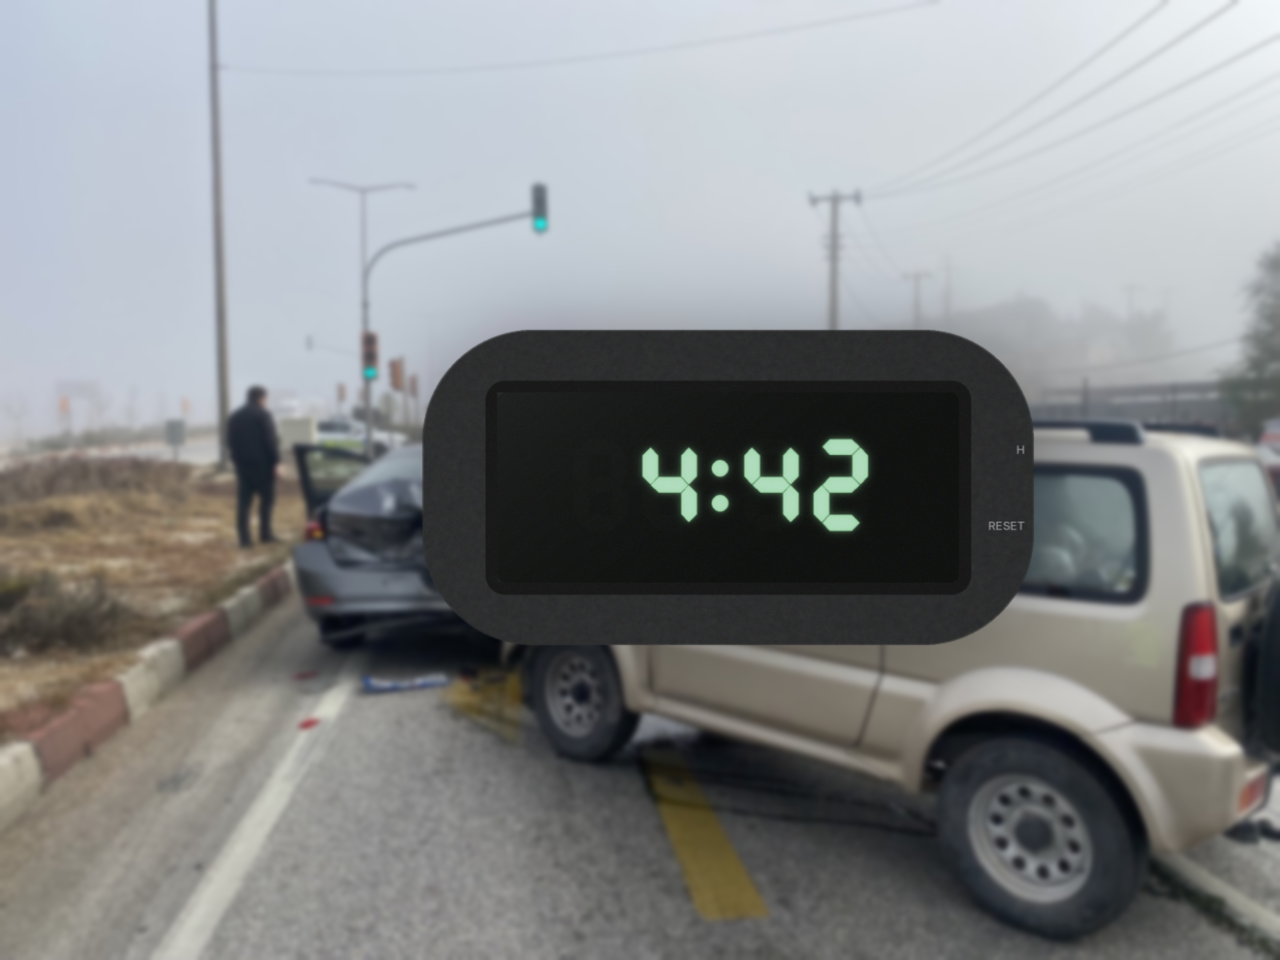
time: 4:42
